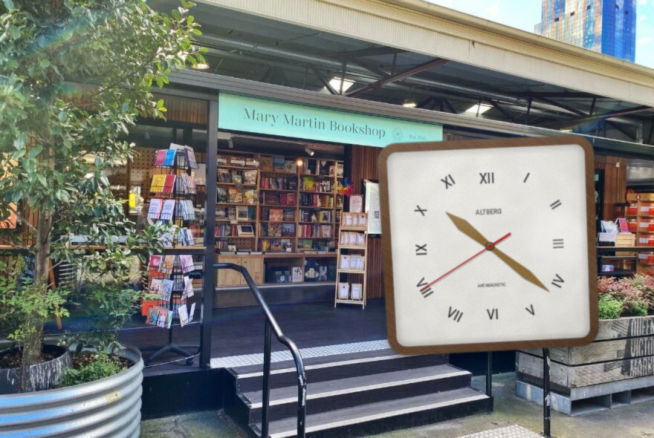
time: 10:21:40
